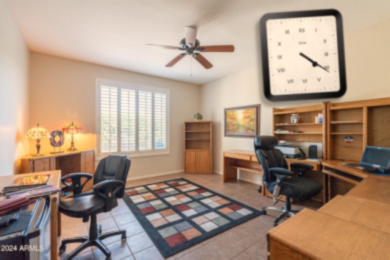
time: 4:21
